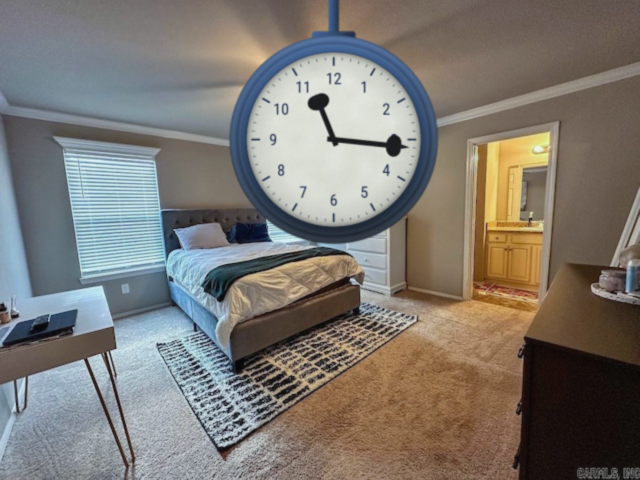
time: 11:16
